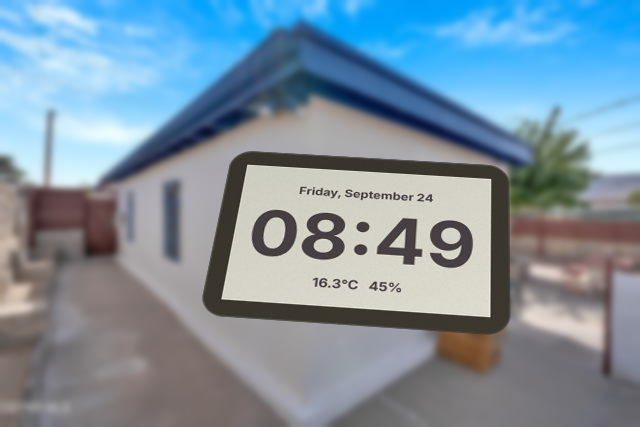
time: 8:49
